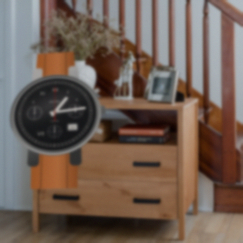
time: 1:14
